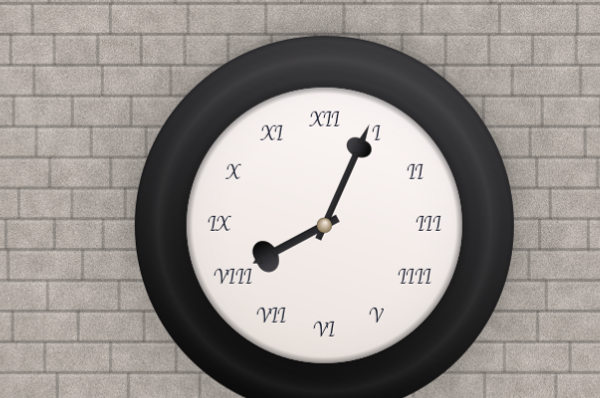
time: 8:04
